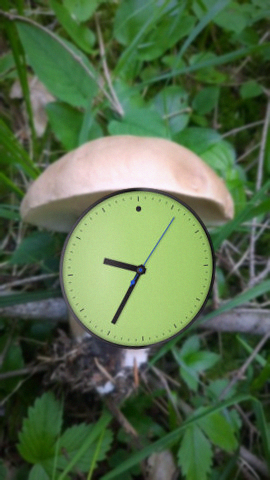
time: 9:35:06
